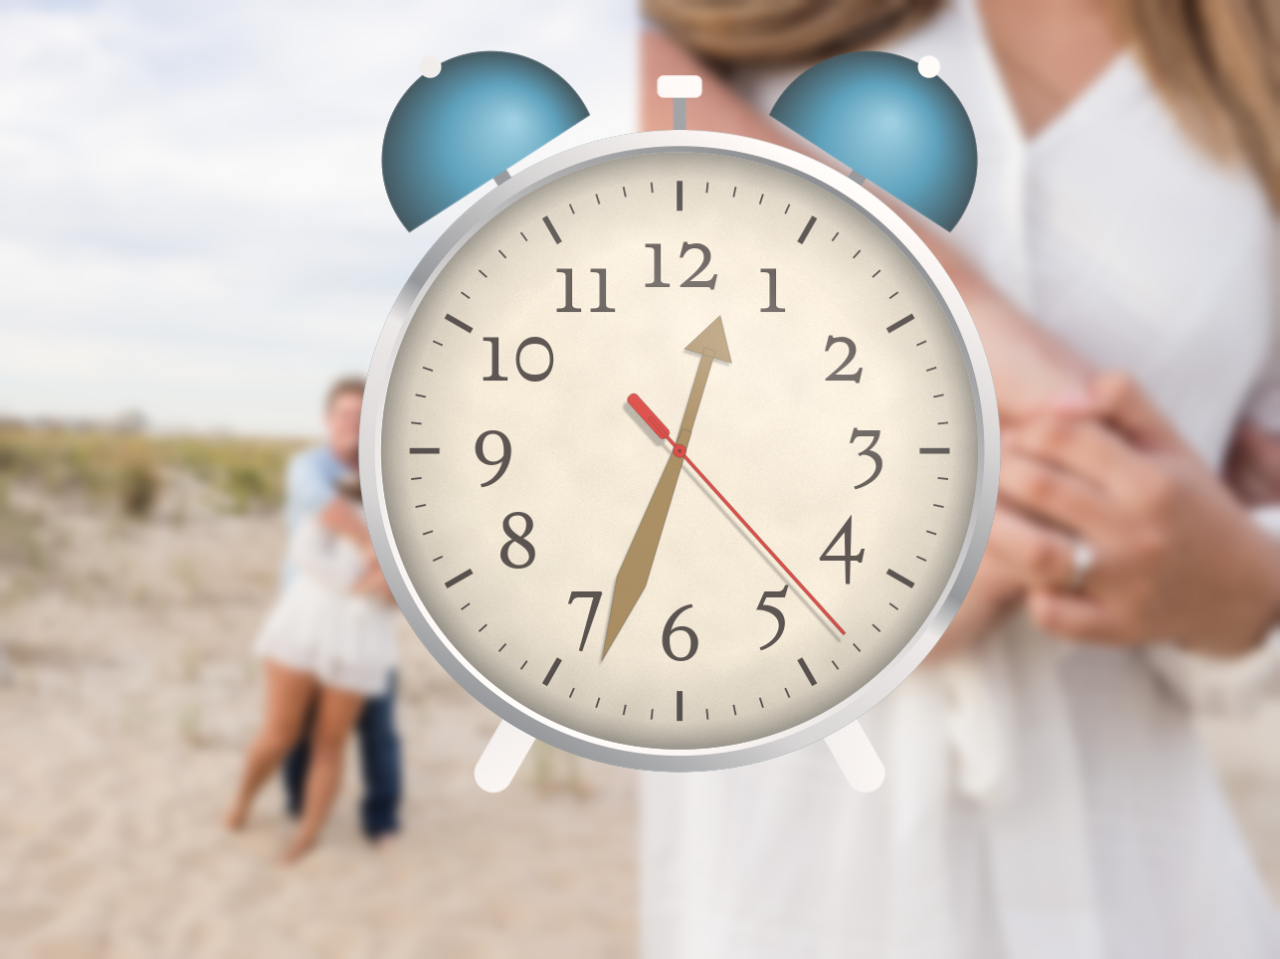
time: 12:33:23
